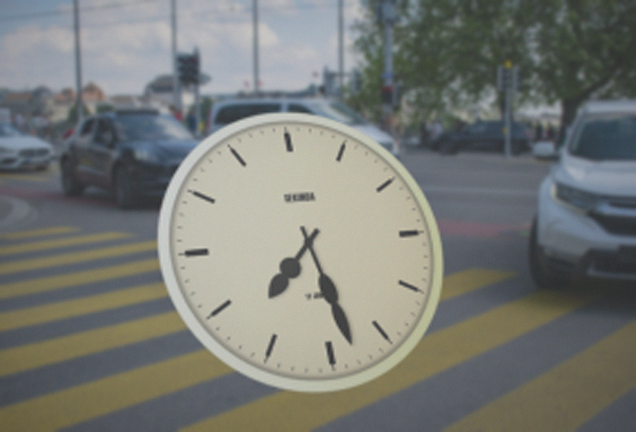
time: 7:28
